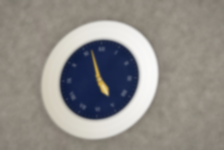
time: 4:57
